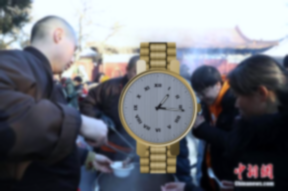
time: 1:16
